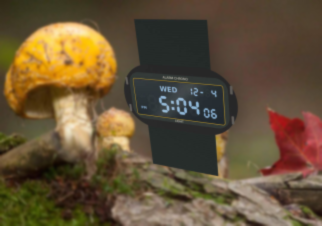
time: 5:04:06
